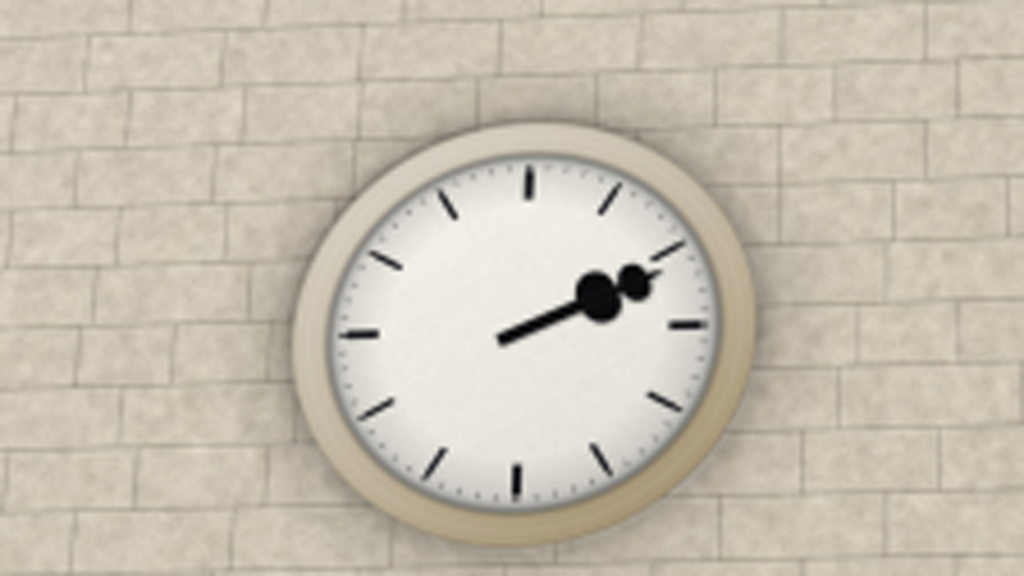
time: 2:11
